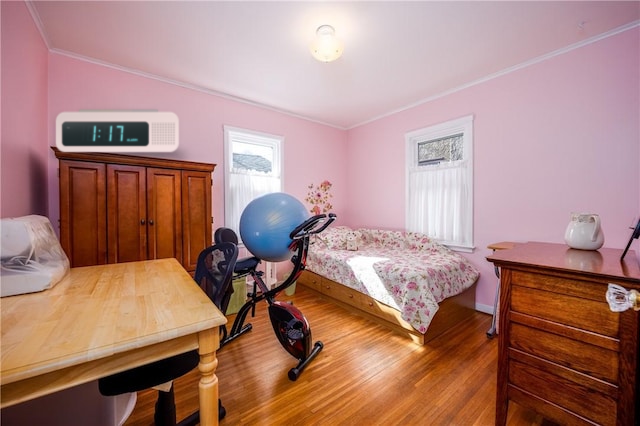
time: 1:17
